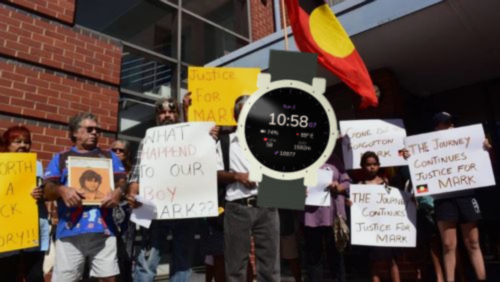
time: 10:58
